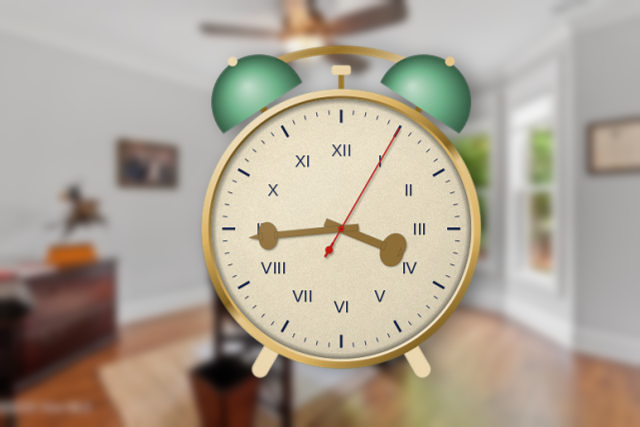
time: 3:44:05
